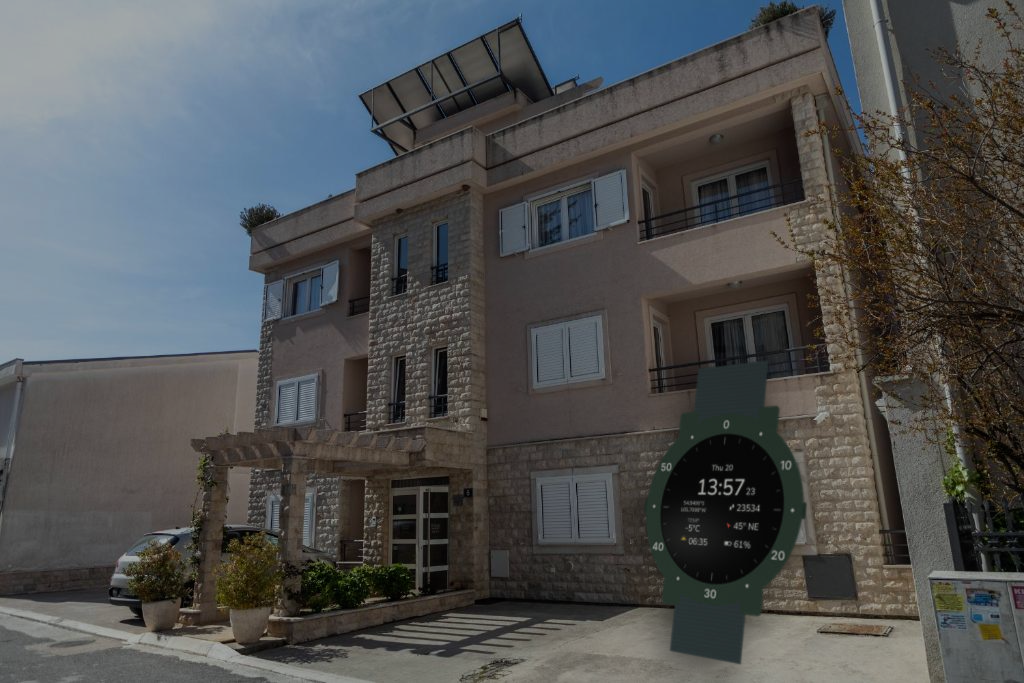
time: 13:57
